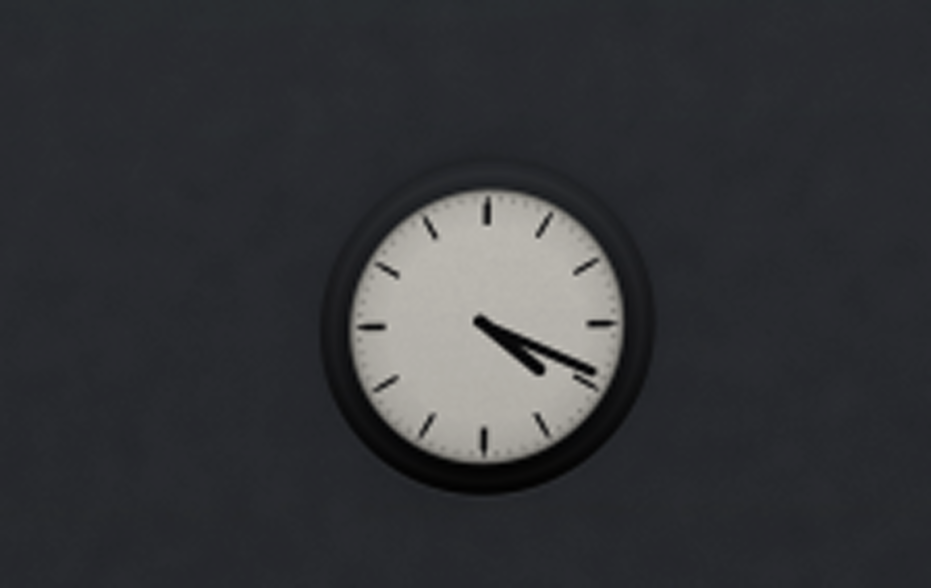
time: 4:19
